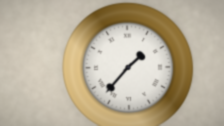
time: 1:37
